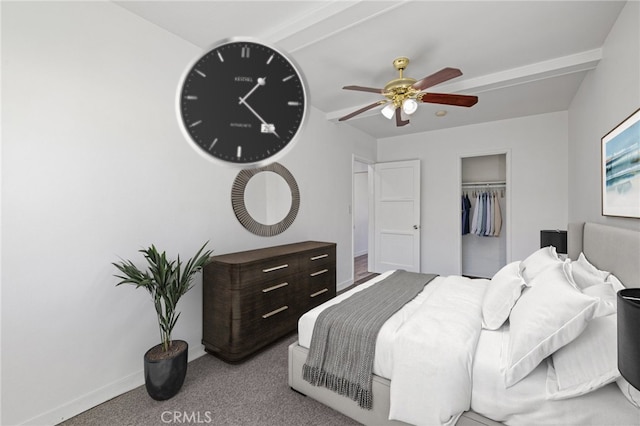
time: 1:22
